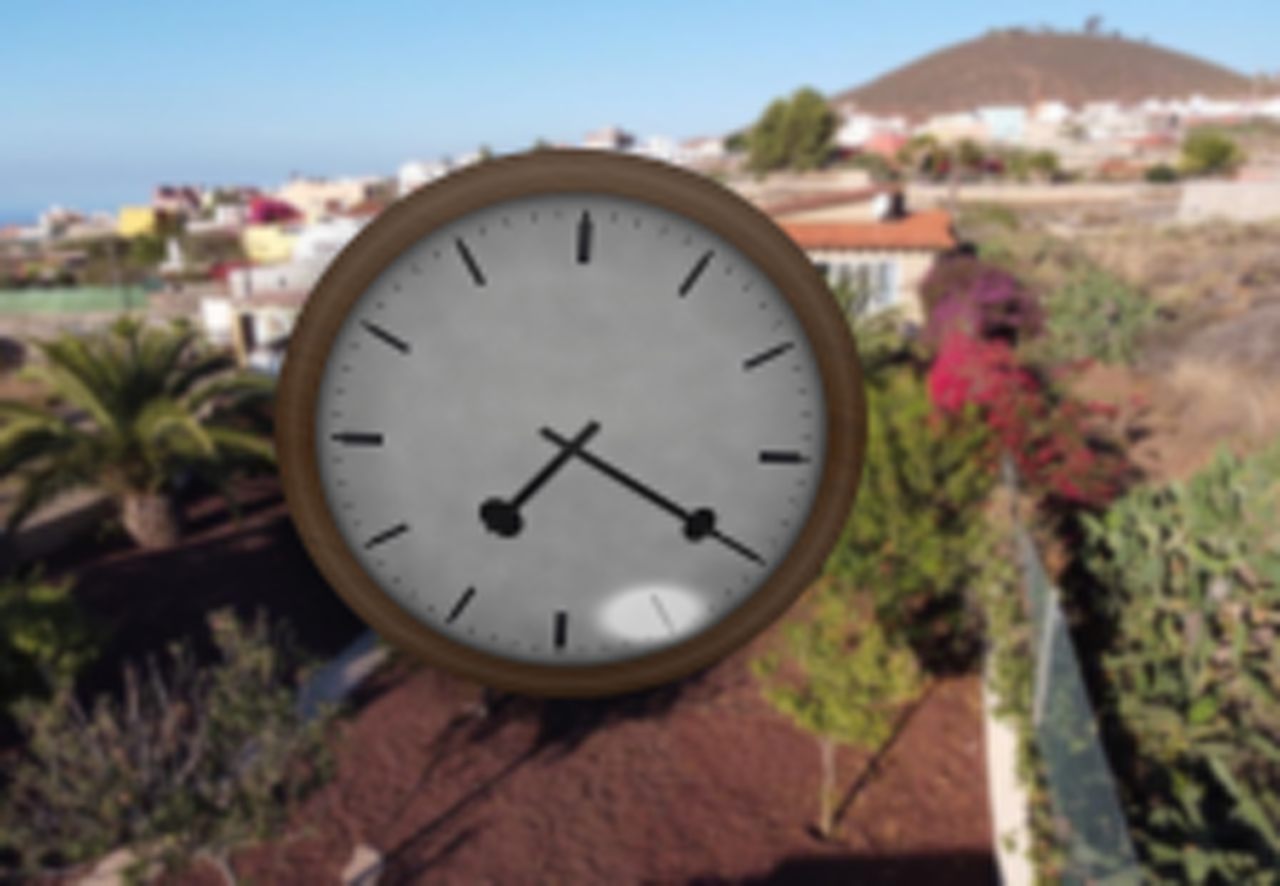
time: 7:20
